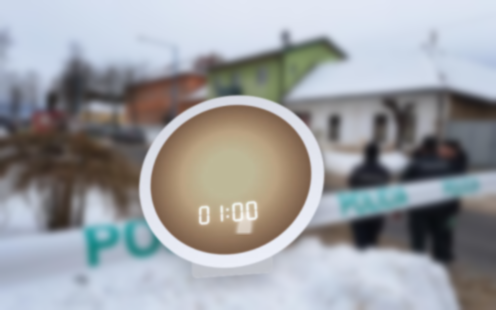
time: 1:00
